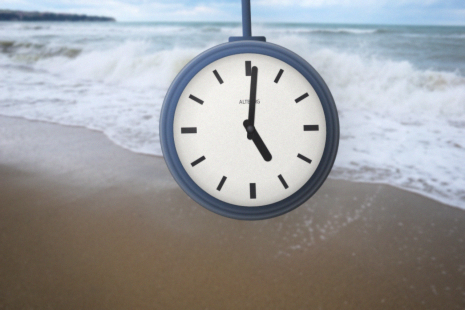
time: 5:01
